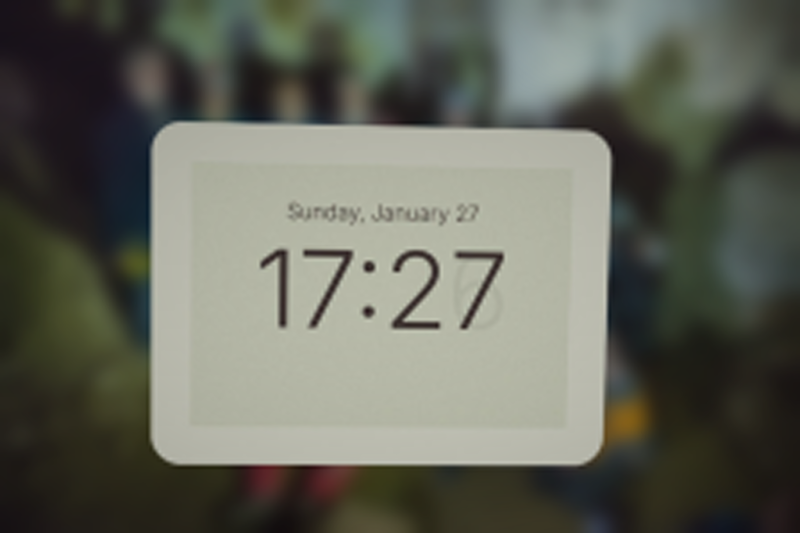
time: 17:27
